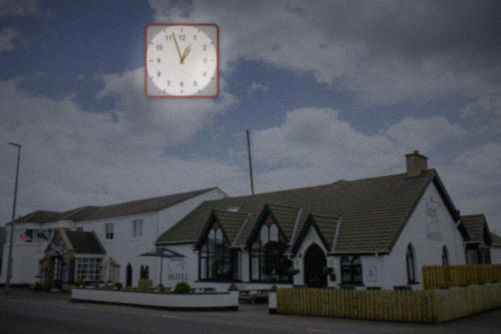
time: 12:57
